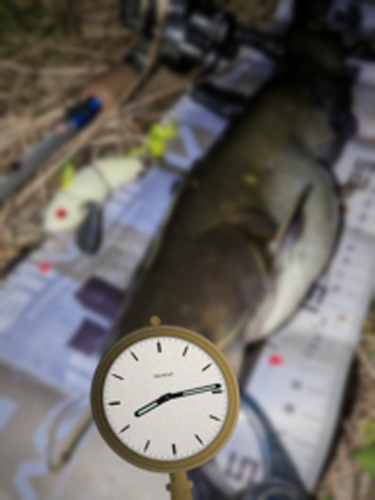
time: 8:14
